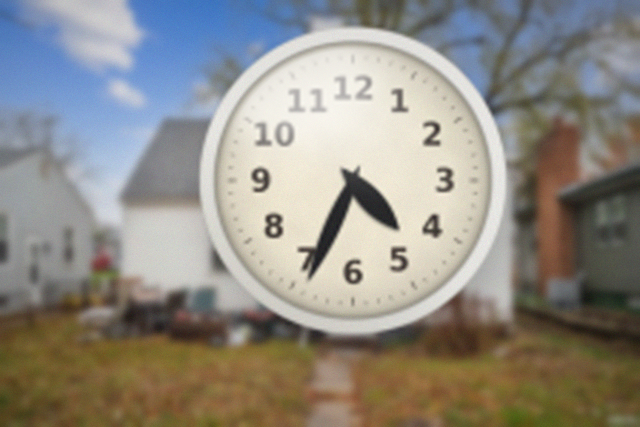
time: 4:34
